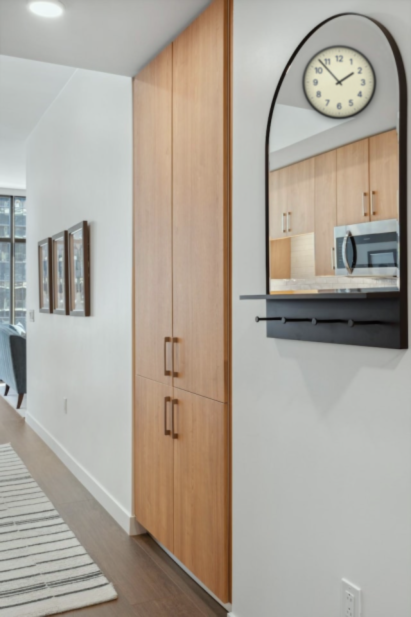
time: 1:53
